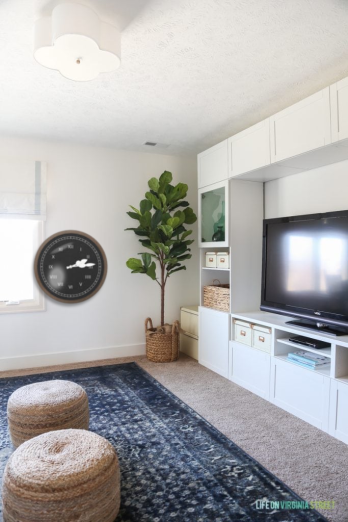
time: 2:14
